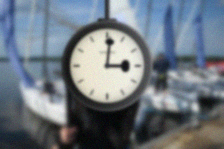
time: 3:01
